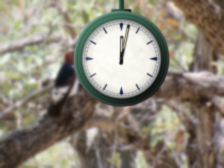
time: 12:02
